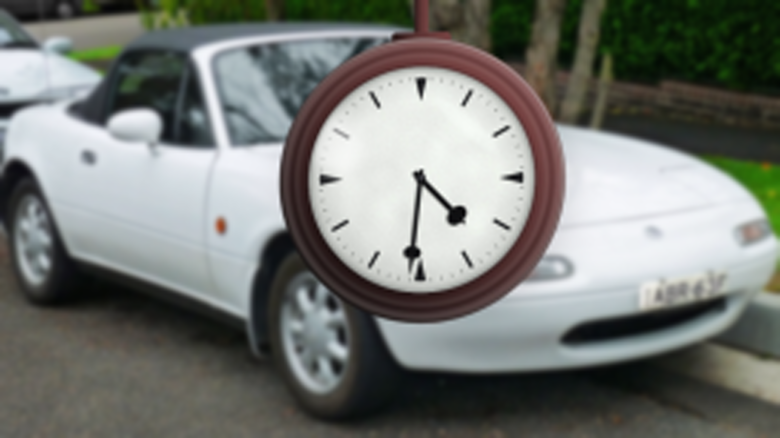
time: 4:31
